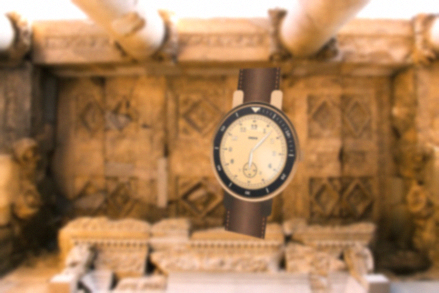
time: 6:07
